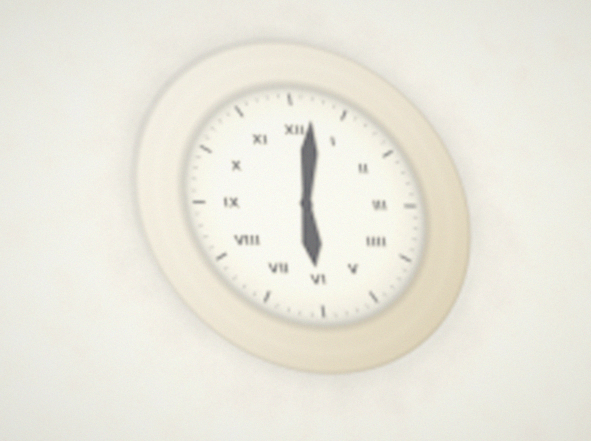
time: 6:02
